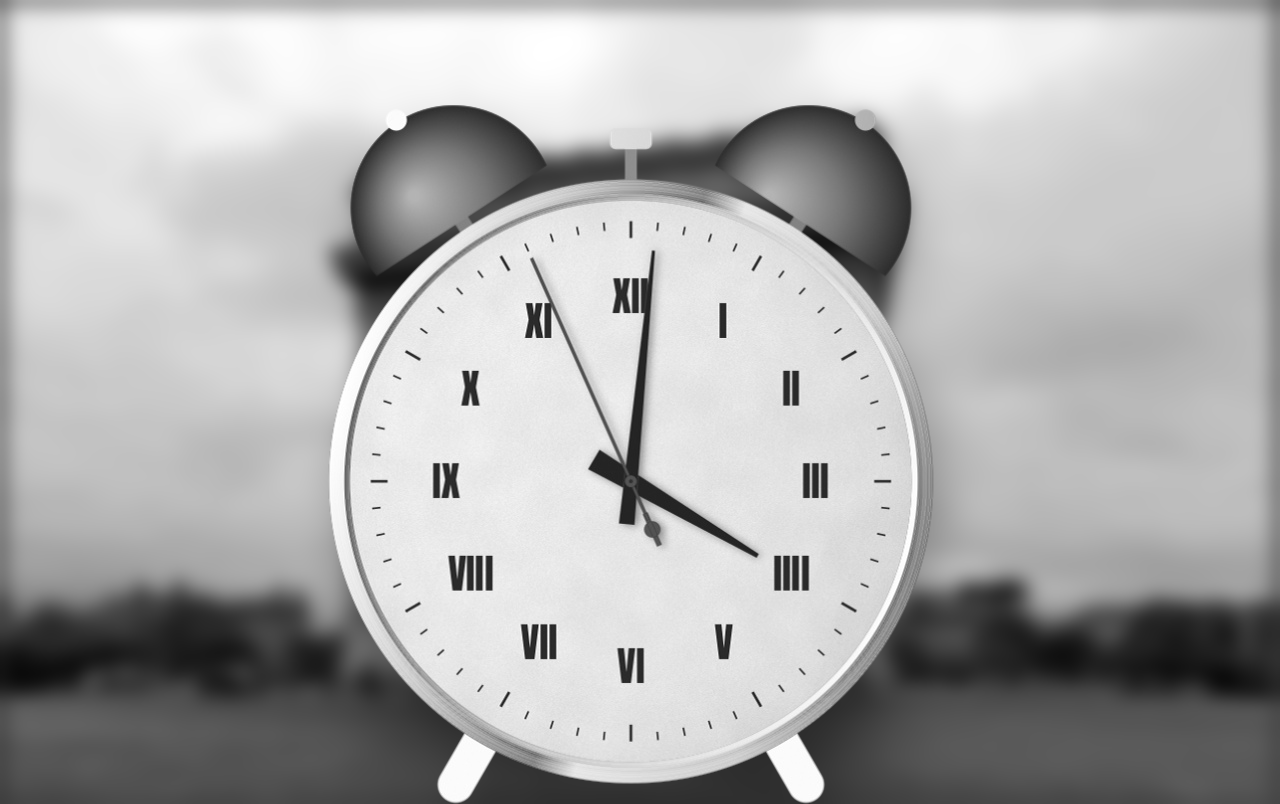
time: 4:00:56
